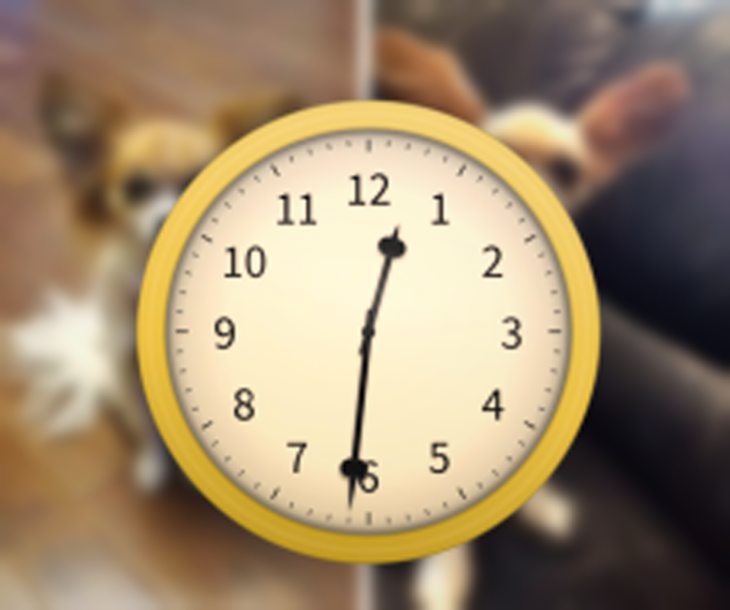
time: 12:31
